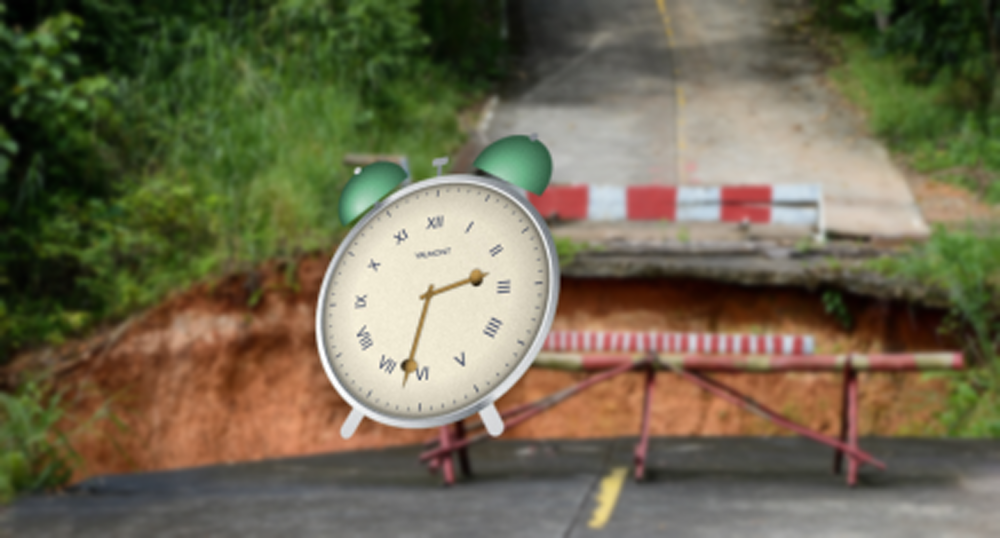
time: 2:32
